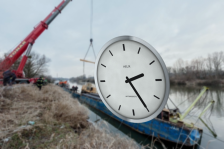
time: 2:25
